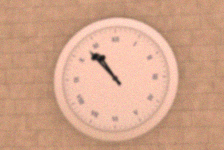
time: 10:53
